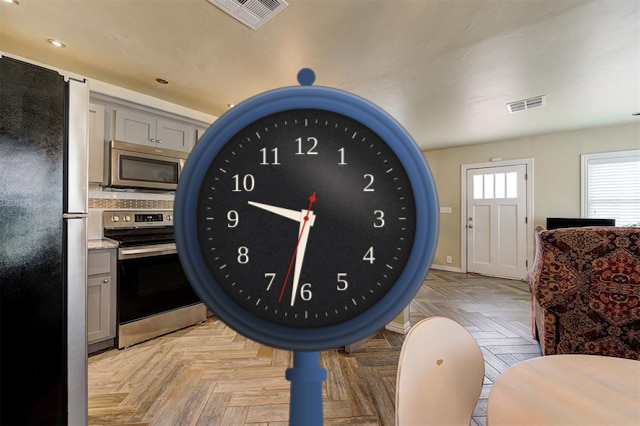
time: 9:31:33
